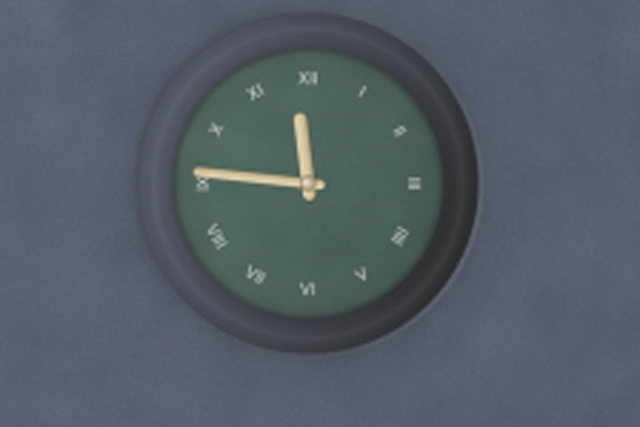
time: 11:46
